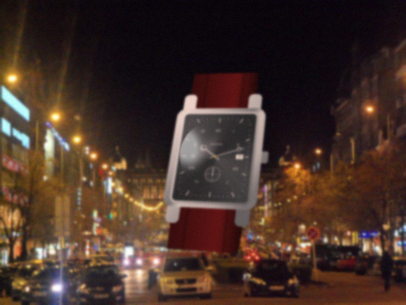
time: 10:12
